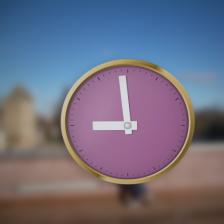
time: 8:59
